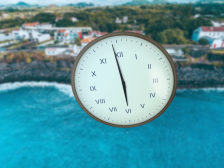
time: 5:59
